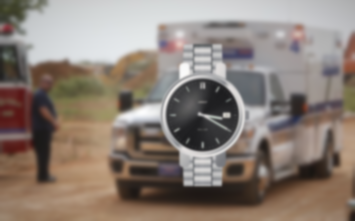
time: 3:20
